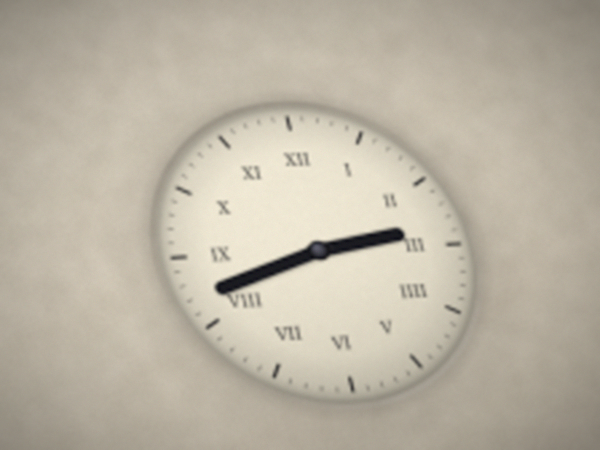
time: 2:42
